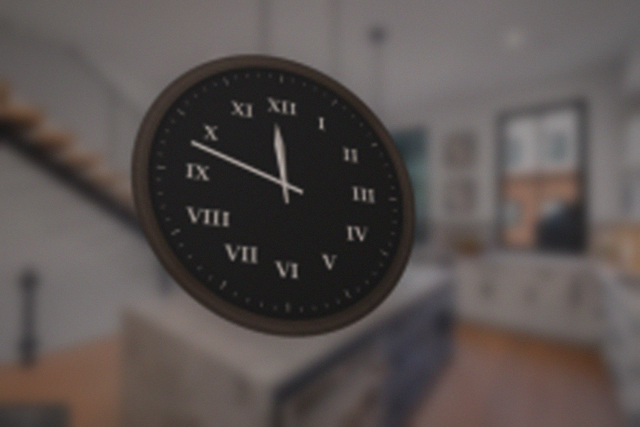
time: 11:48
